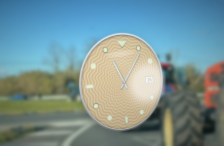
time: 11:06
